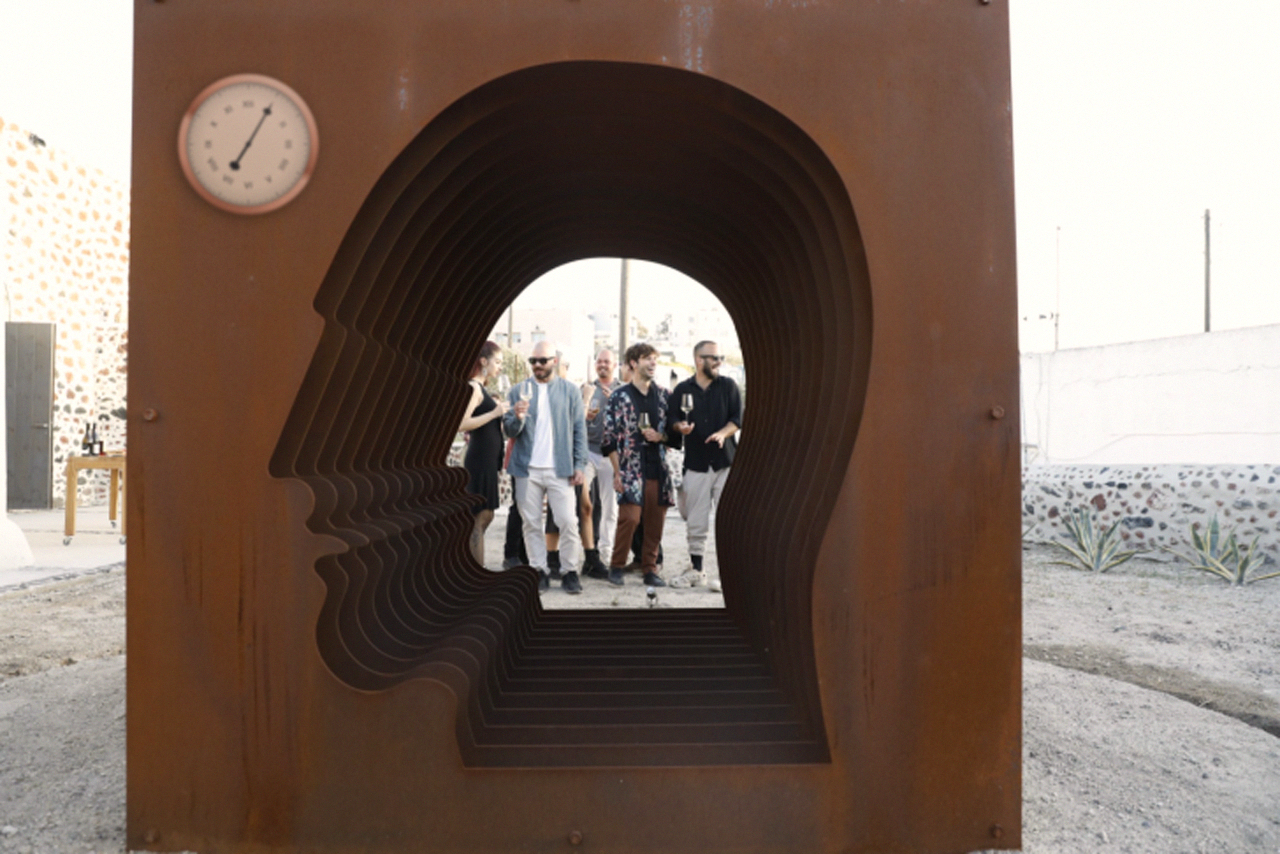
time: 7:05
